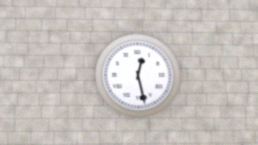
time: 12:28
